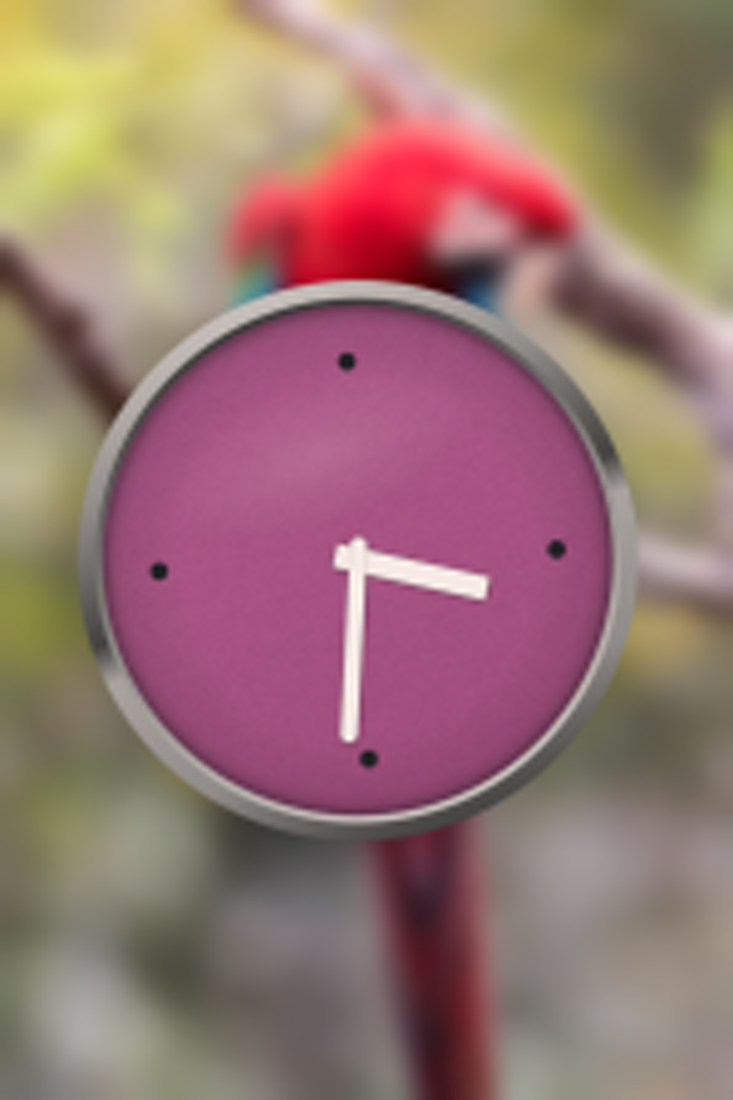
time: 3:31
